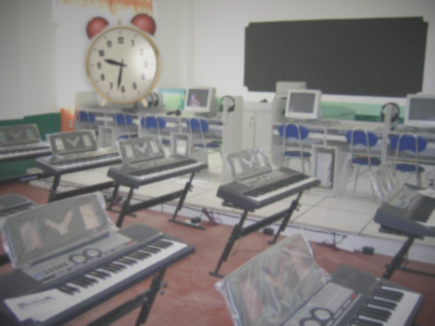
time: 9:32
